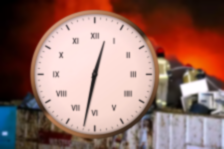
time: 12:32
